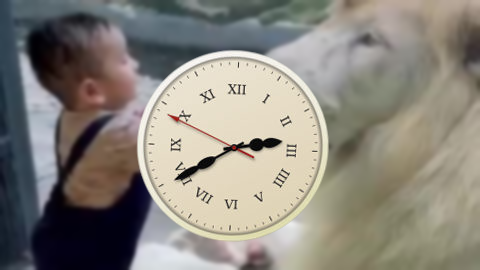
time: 2:39:49
